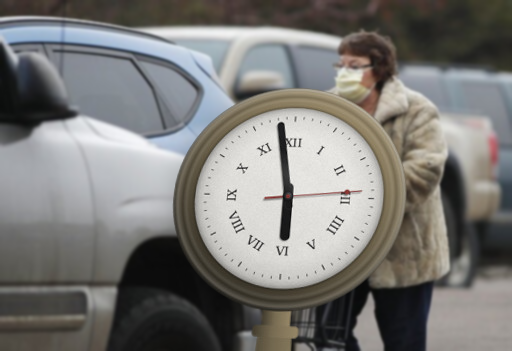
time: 5:58:14
